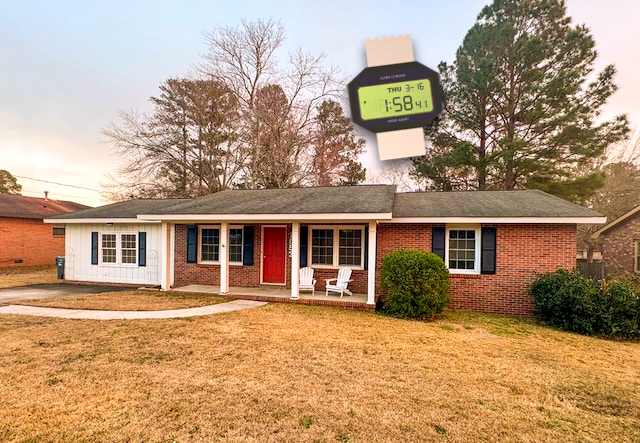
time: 1:58:41
